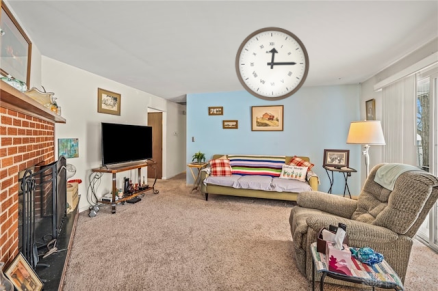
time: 12:15
